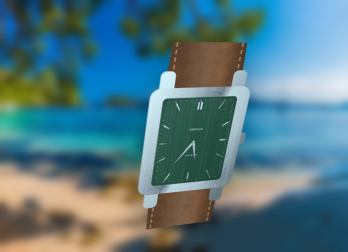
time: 5:36
